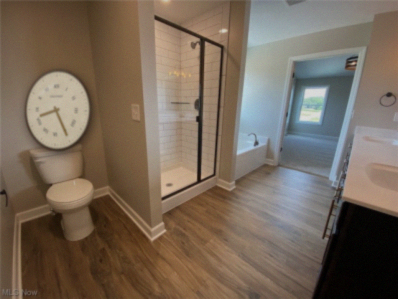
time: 8:25
